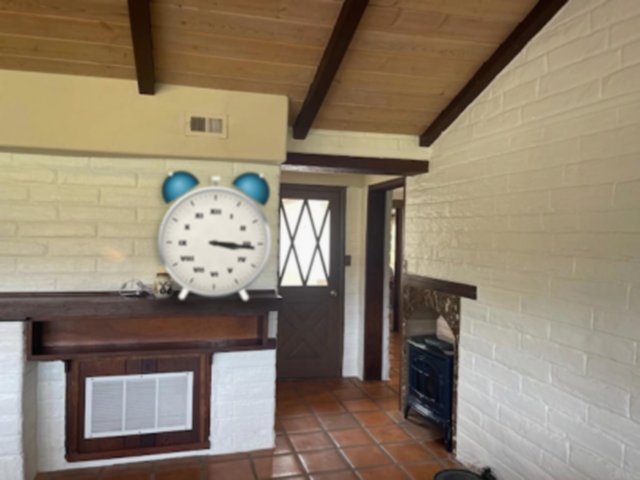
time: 3:16
